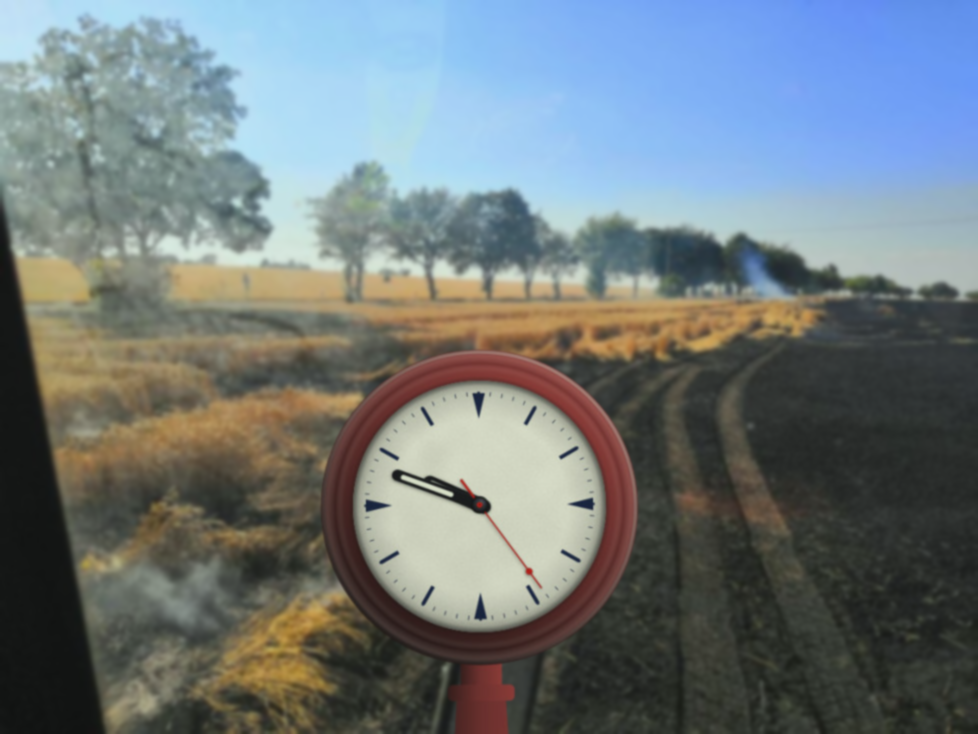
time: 9:48:24
